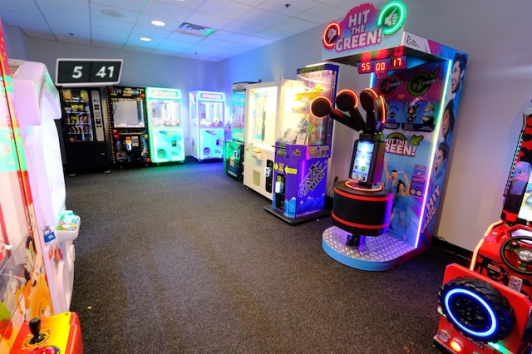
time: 5:41
